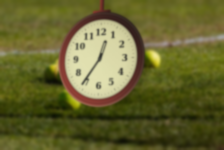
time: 12:36
